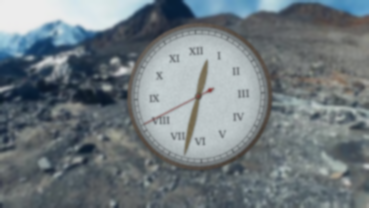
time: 12:32:41
